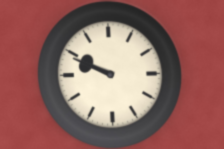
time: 9:49
